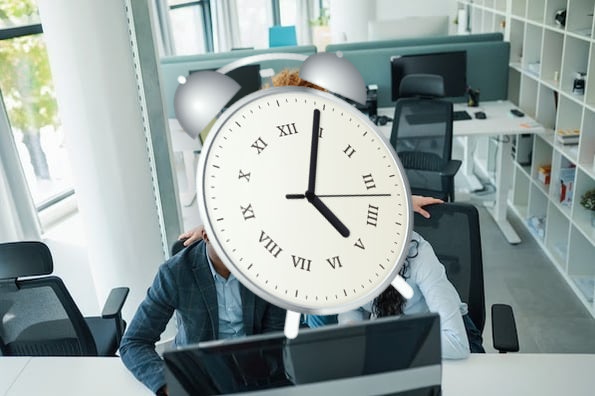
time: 5:04:17
